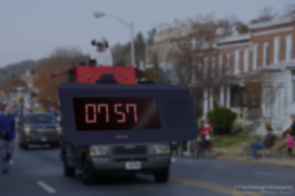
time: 7:57
